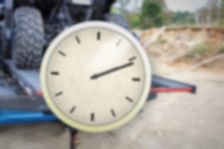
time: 2:11
